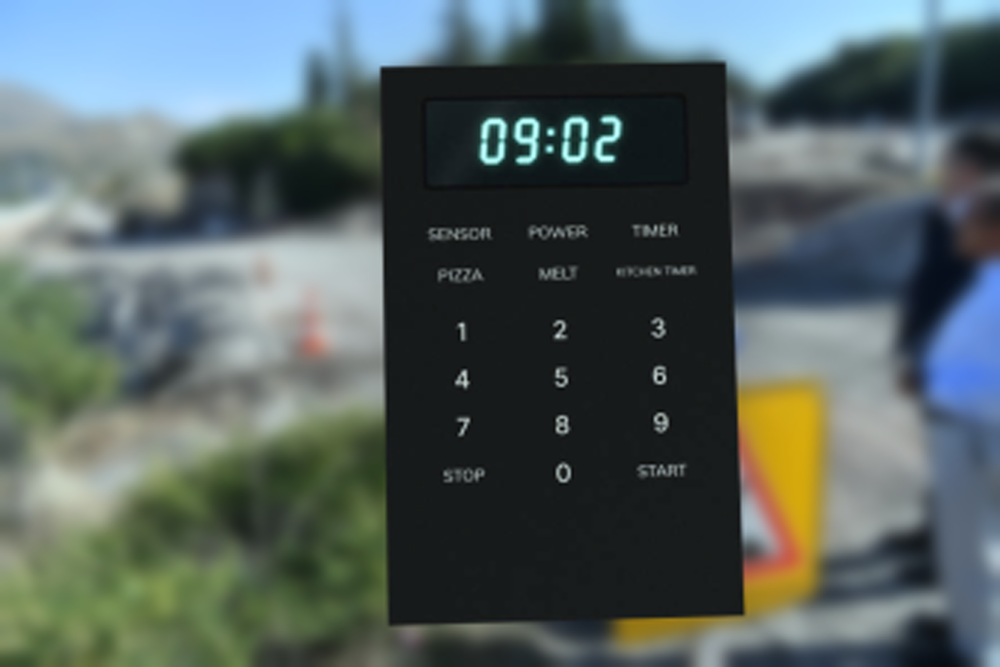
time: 9:02
